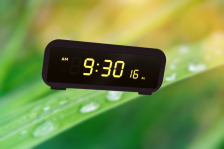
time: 9:30:16
